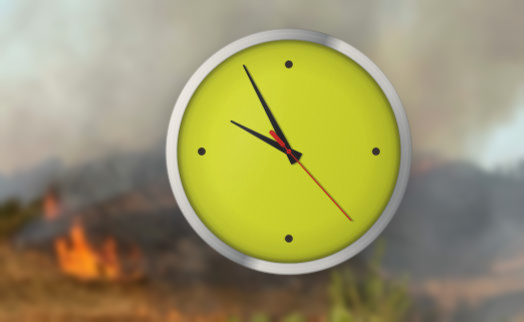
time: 9:55:23
